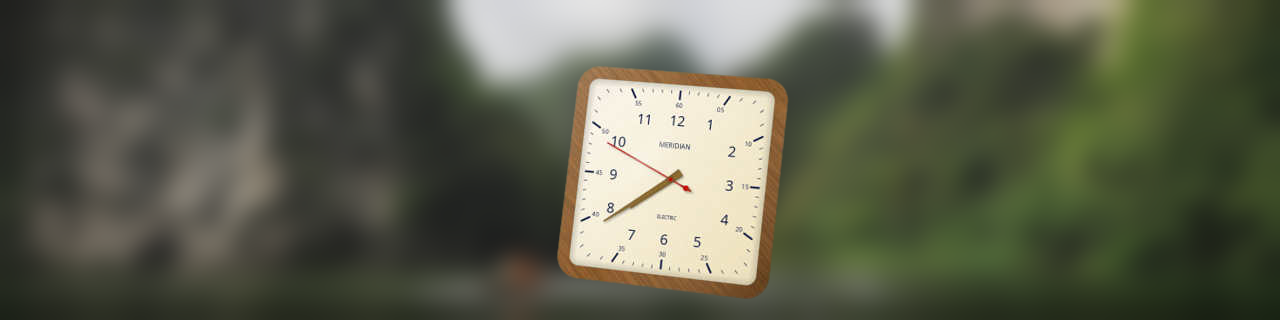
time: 7:38:49
